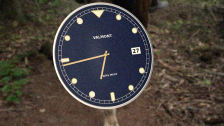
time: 6:44
